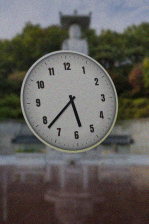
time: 5:38
